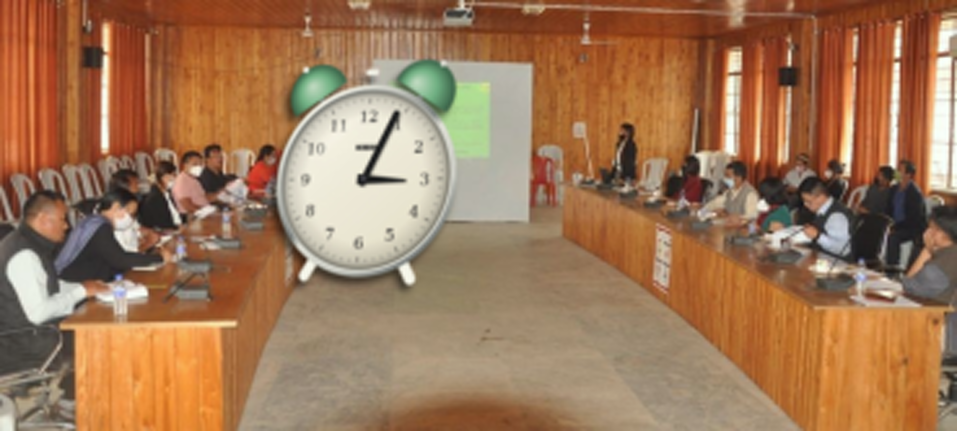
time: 3:04
